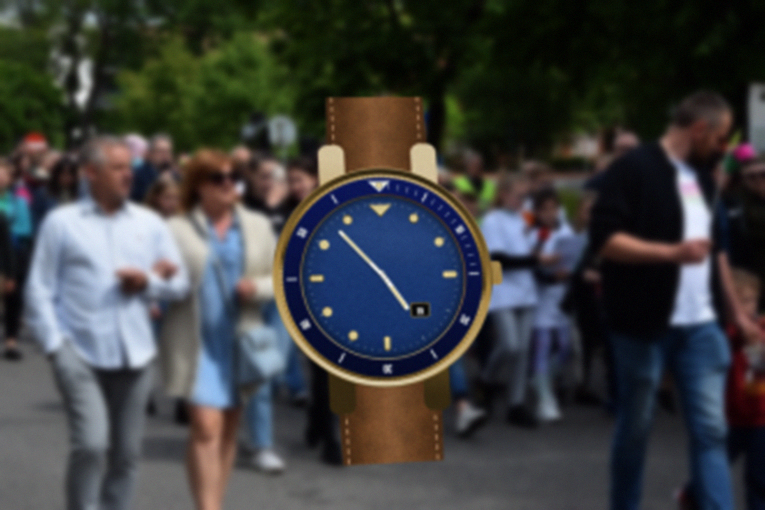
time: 4:53
